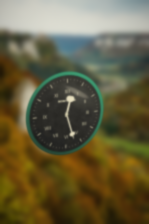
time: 12:27
